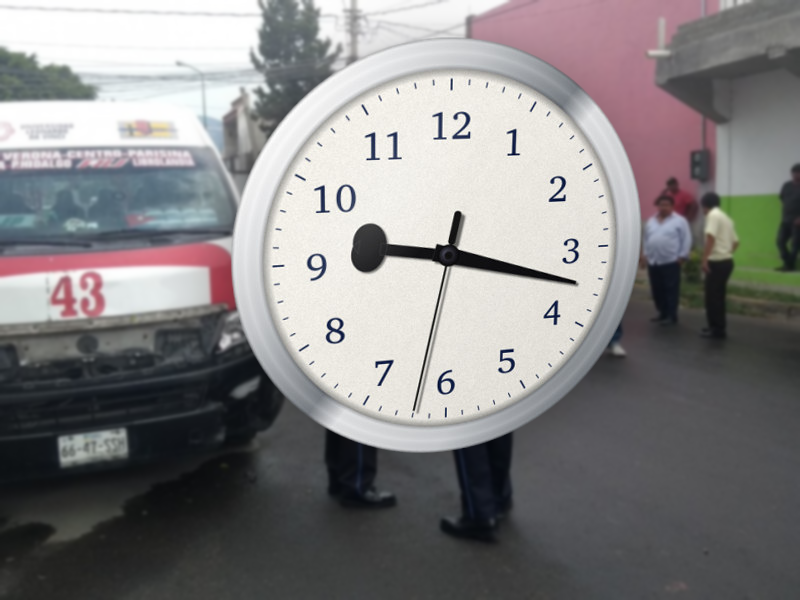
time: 9:17:32
